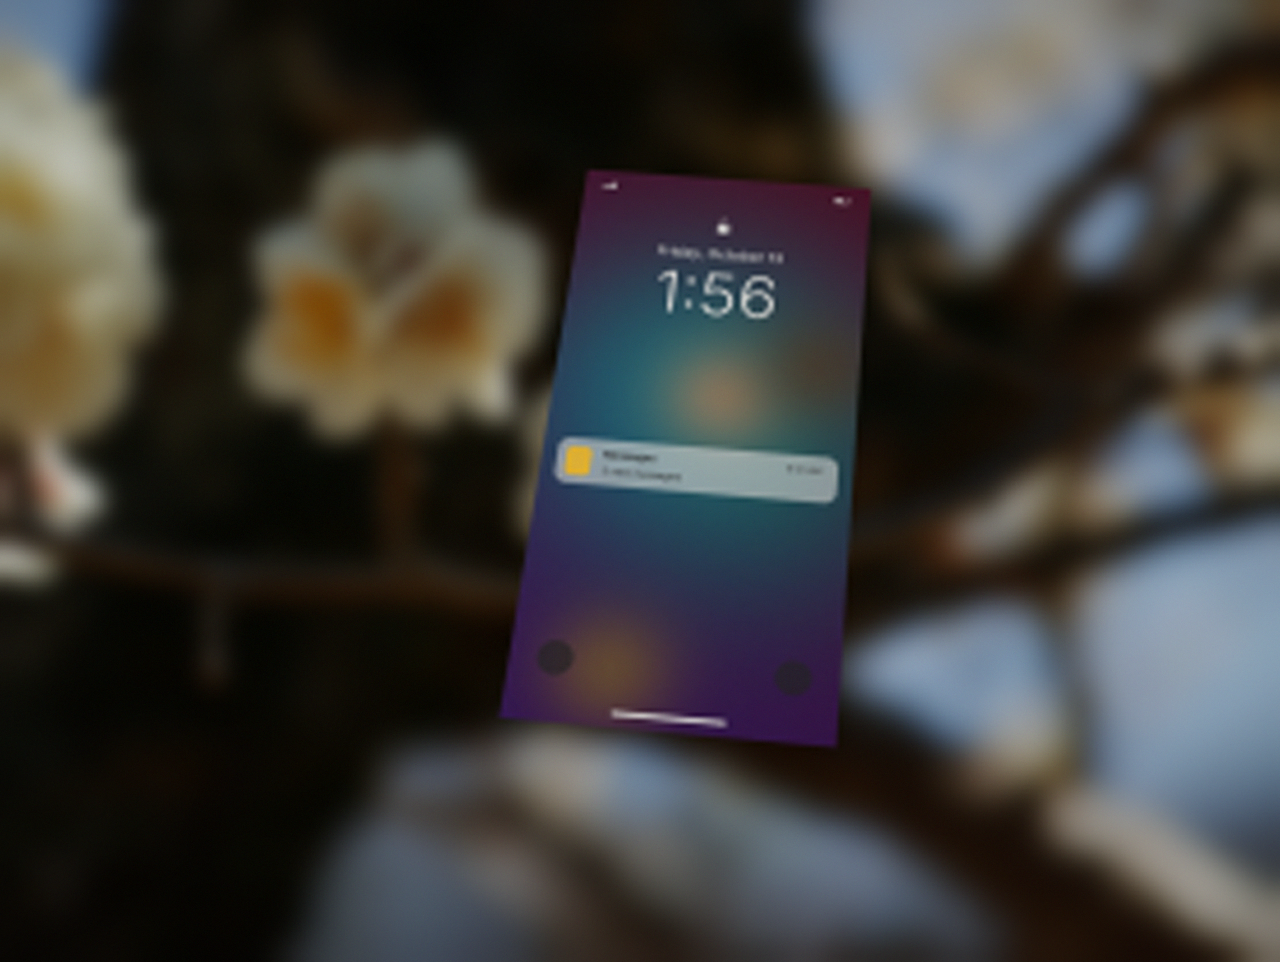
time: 1:56
